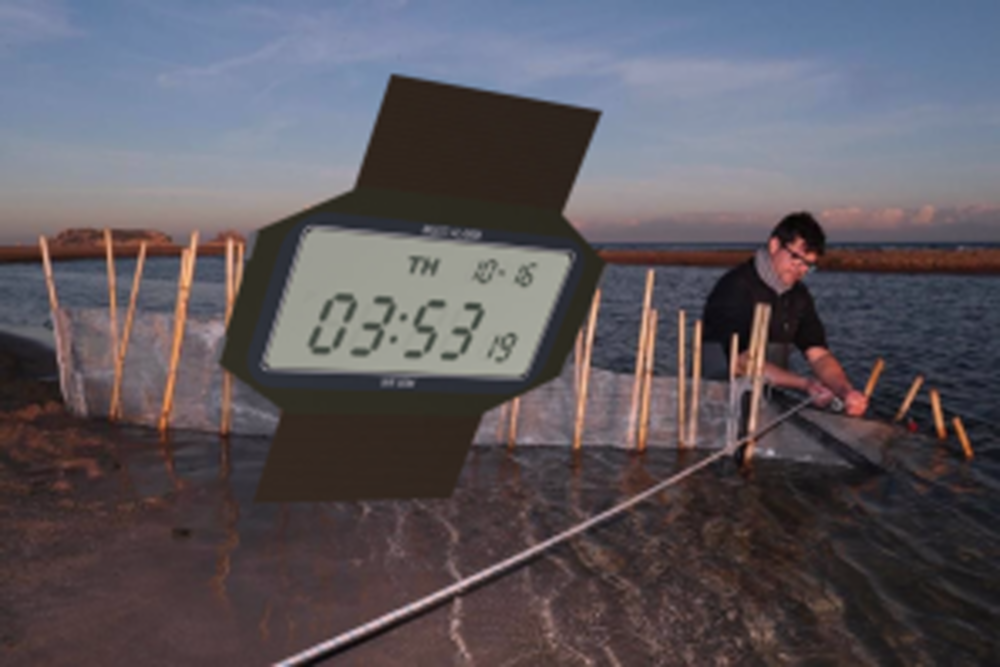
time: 3:53:19
